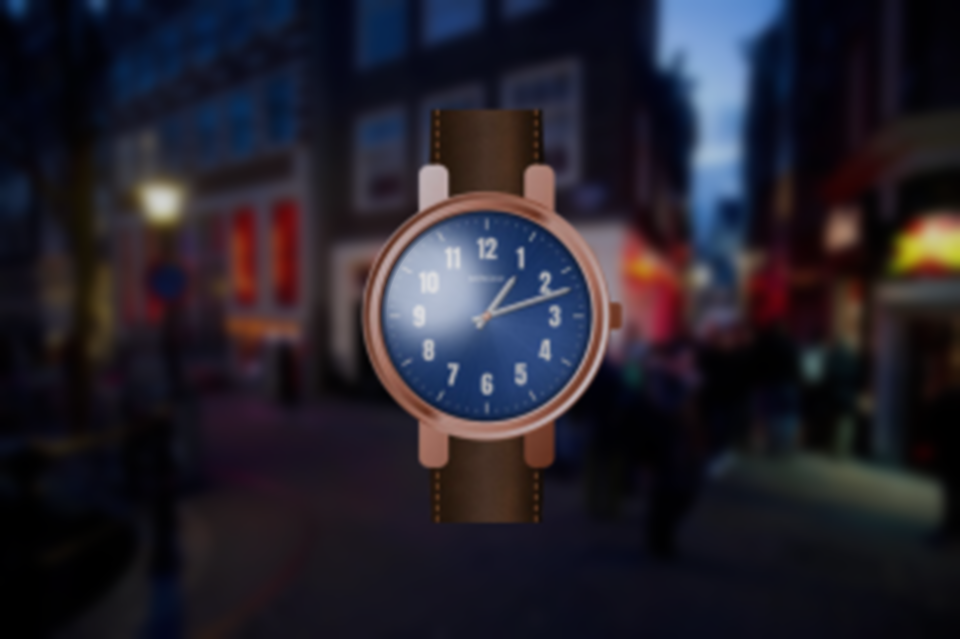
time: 1:12
